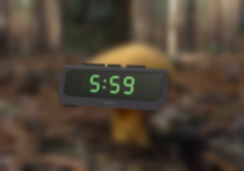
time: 5:59
